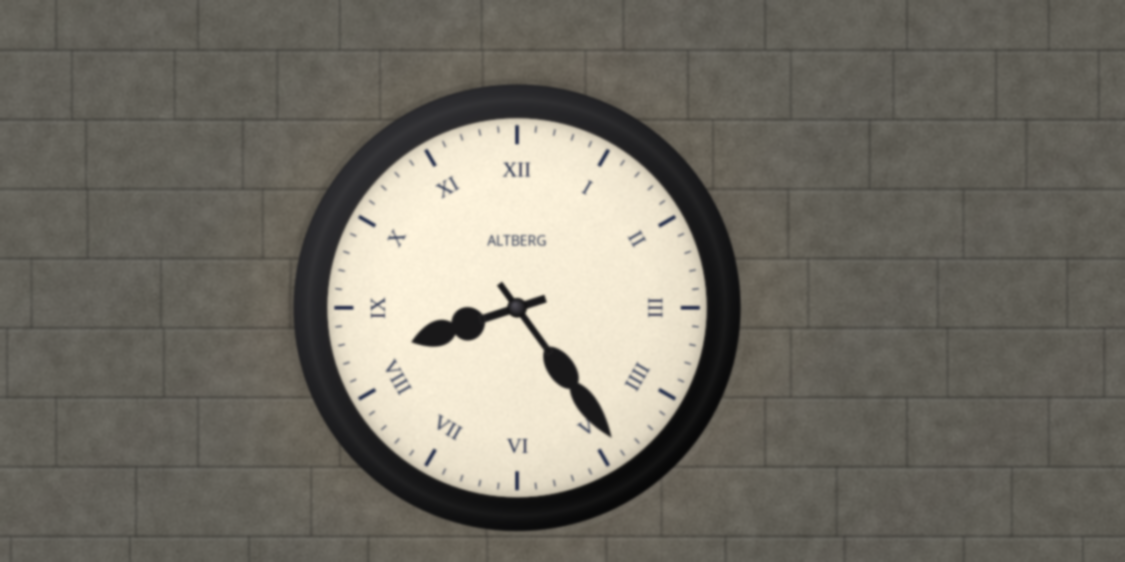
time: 8:24
